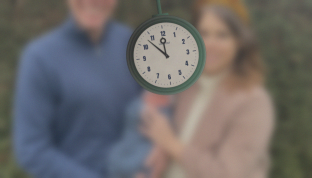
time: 11:53
